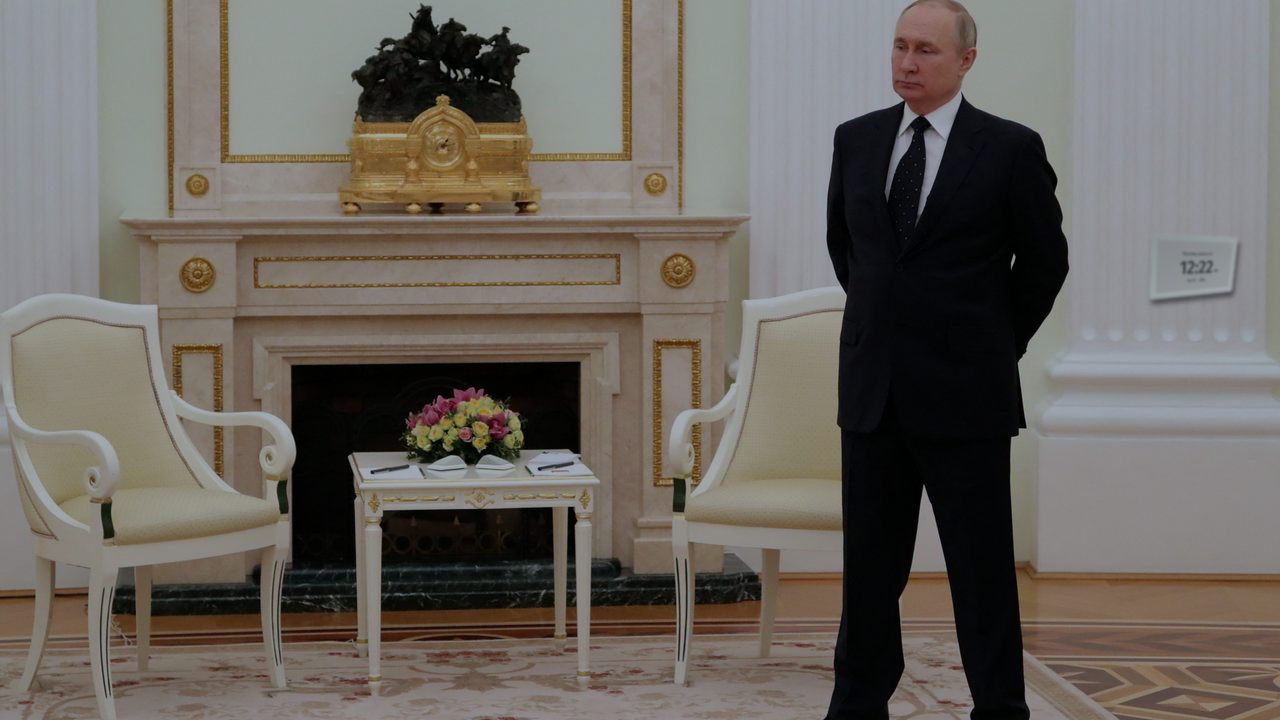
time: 12:22
